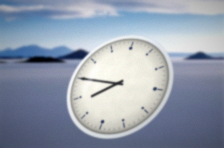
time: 7:45
